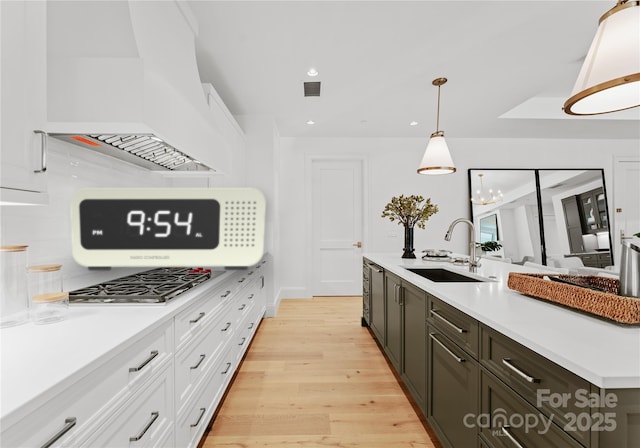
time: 9:54
